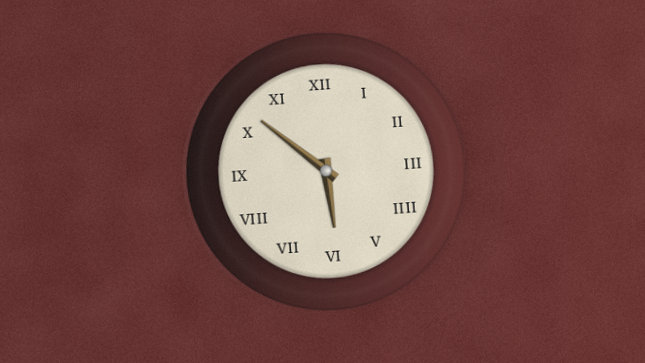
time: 5:52
